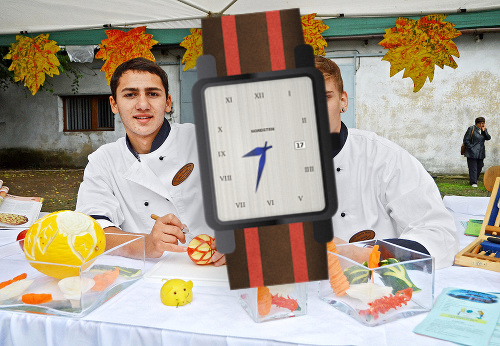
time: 8:33
